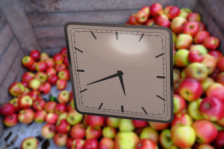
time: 5:41
